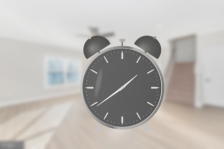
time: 1:39
